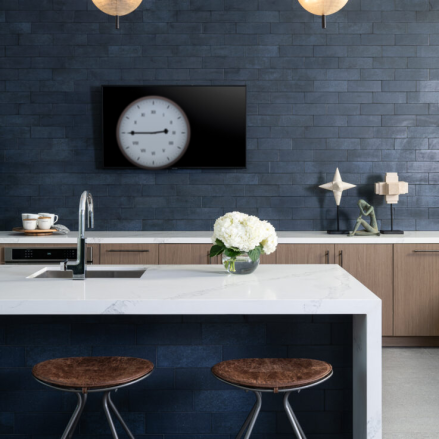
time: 2:45
